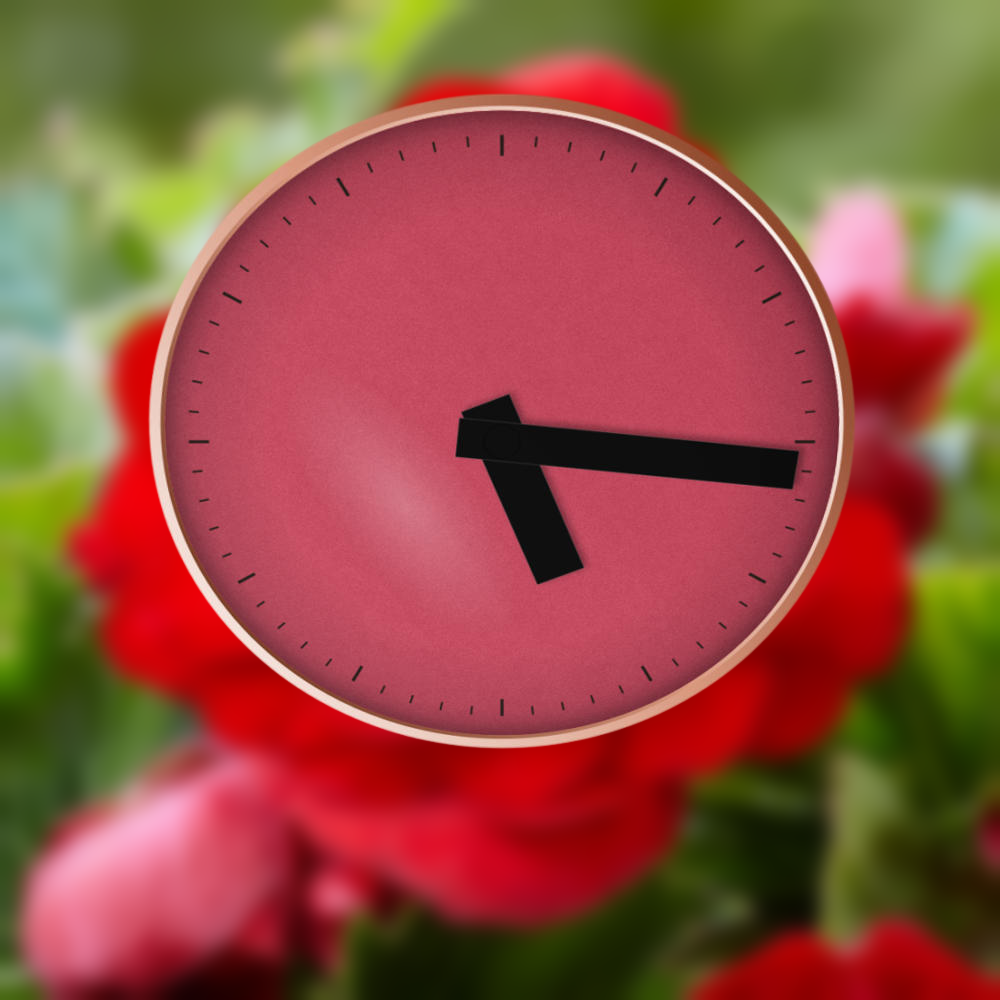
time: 5:16
